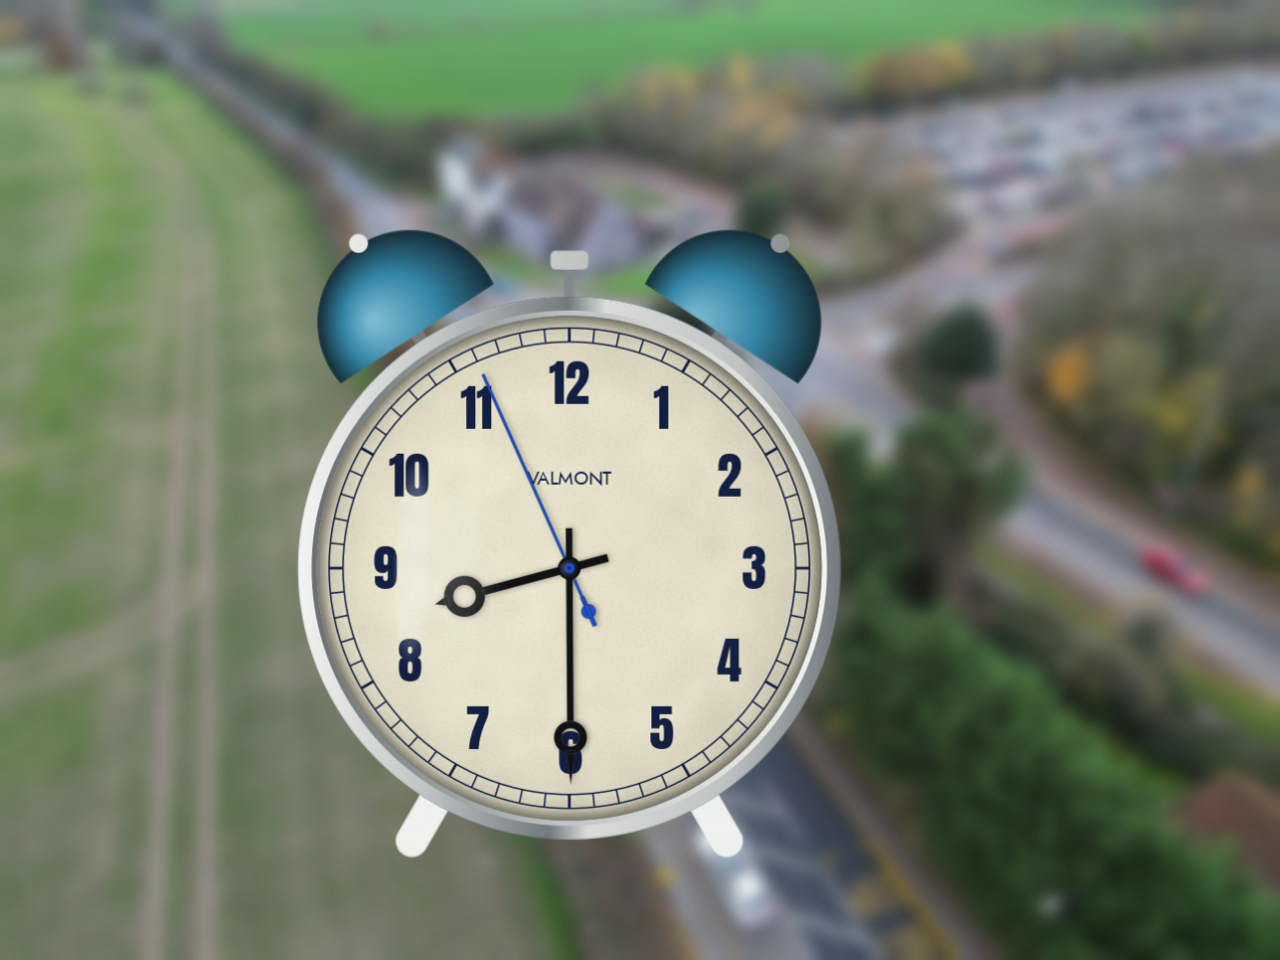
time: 8:29:56
